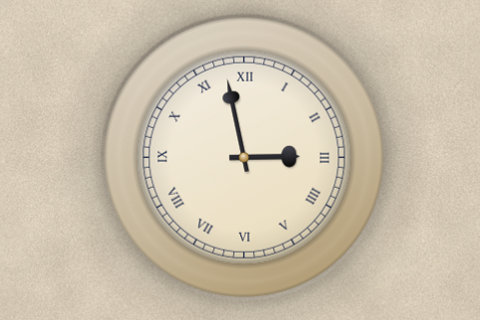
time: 2:58
